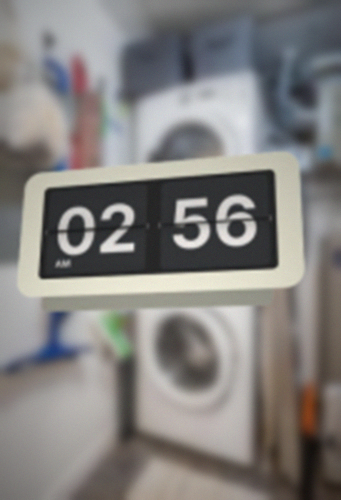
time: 2:56
